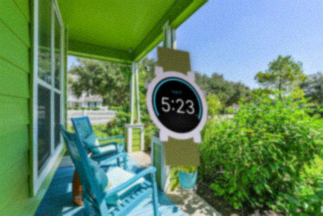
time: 5:23
